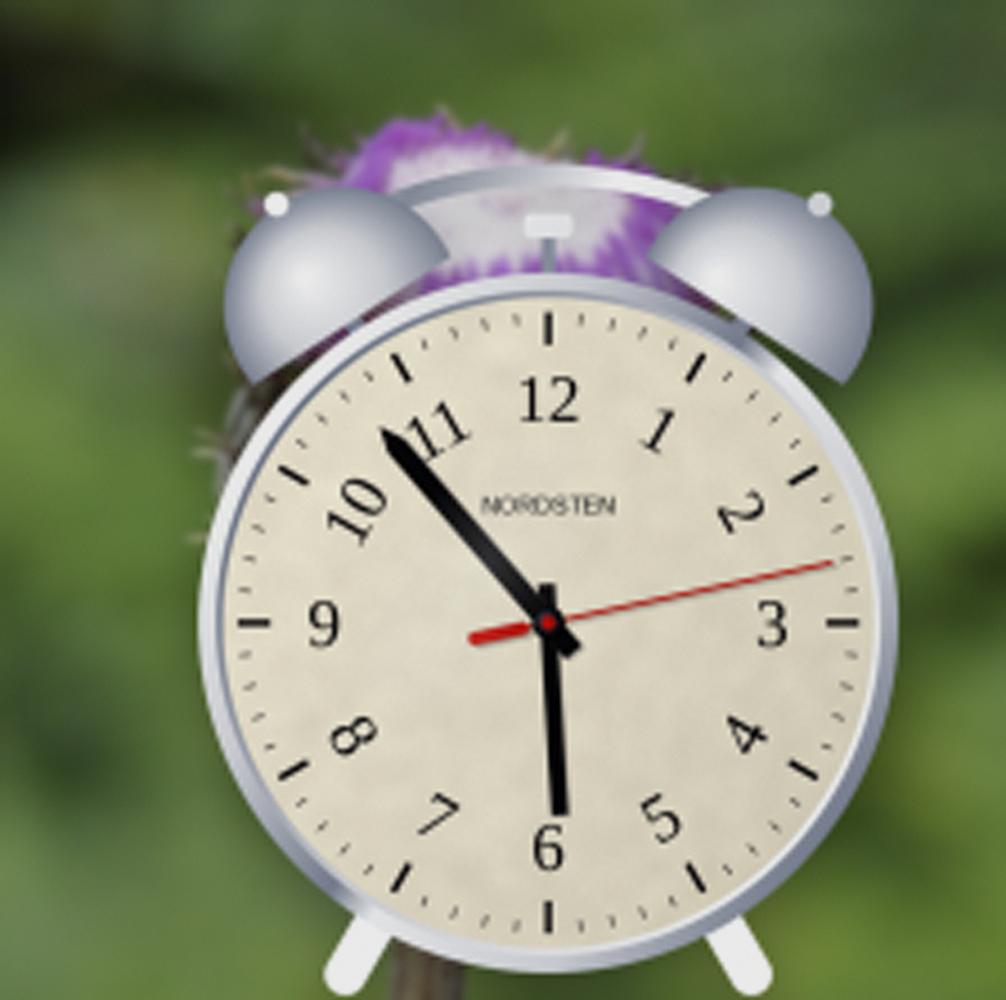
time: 5:53:13
